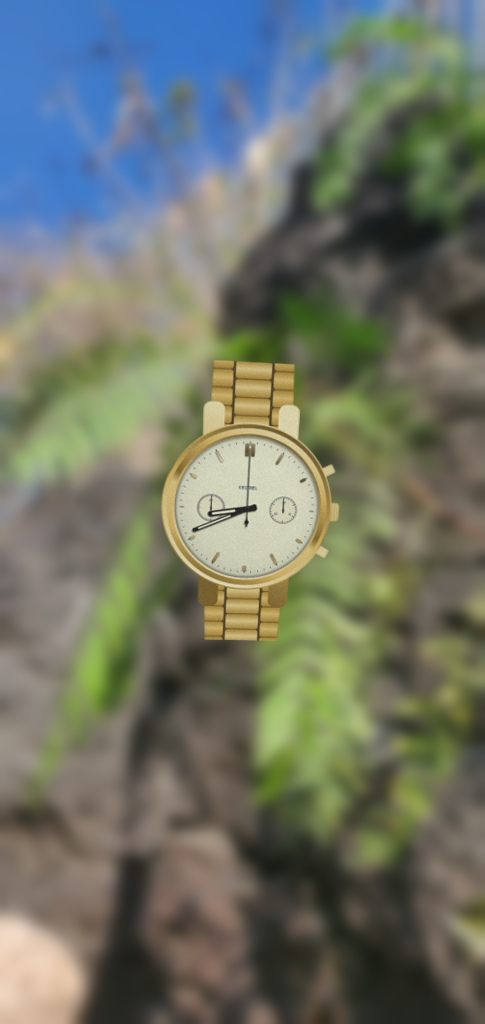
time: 8:41
